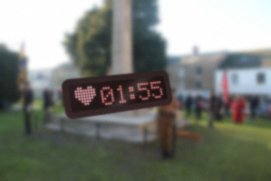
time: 1:55
